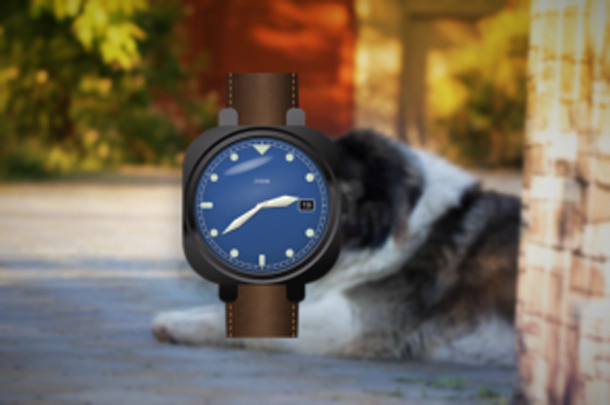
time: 2:39
